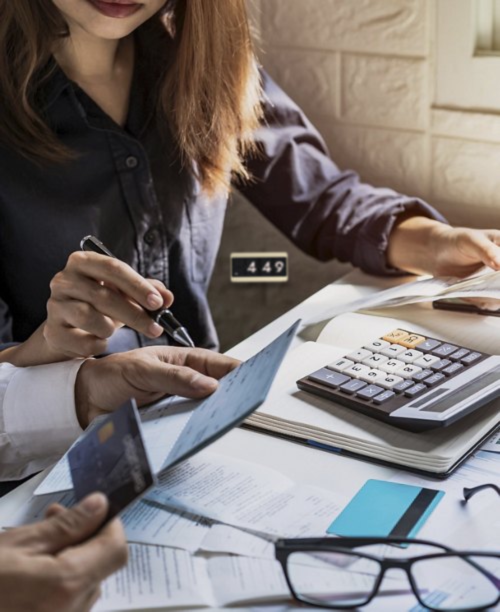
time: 4:49
